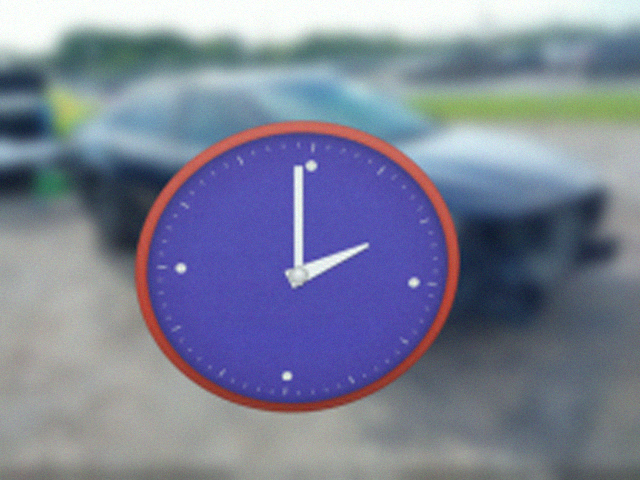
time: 1:59
